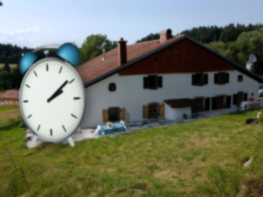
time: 2:09
